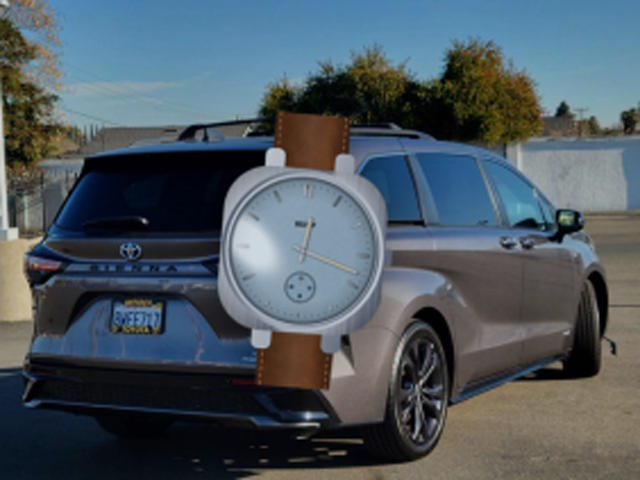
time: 12:18
